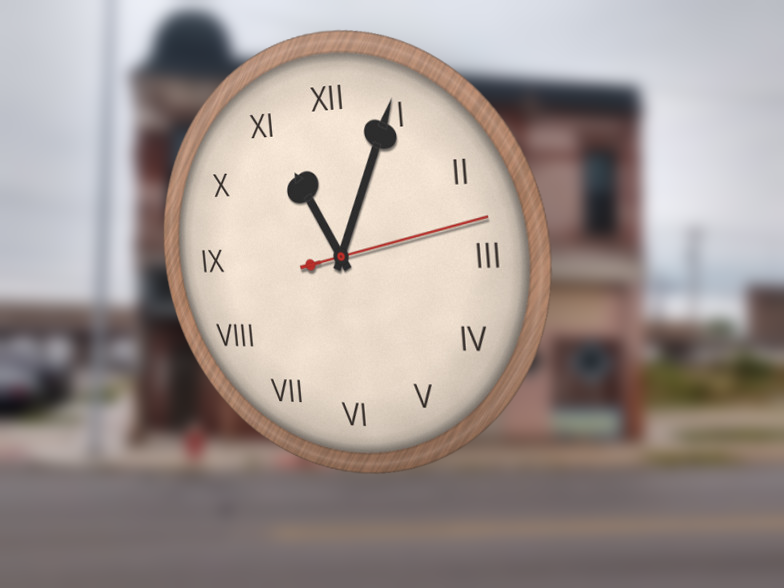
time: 11:04:13
